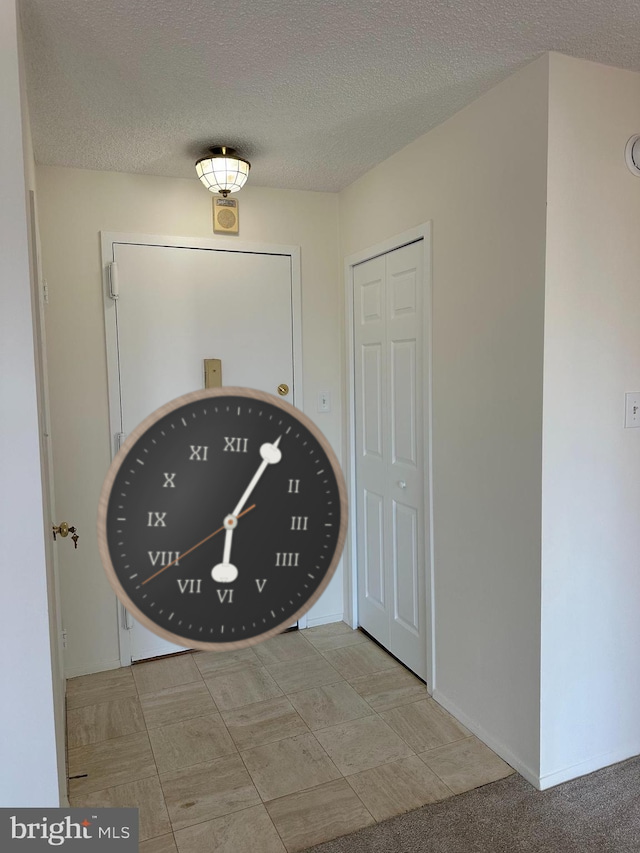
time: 6:04:39
